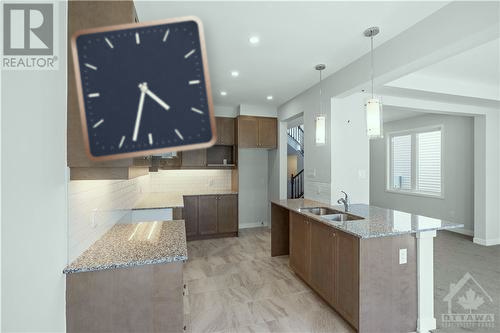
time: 4:33
